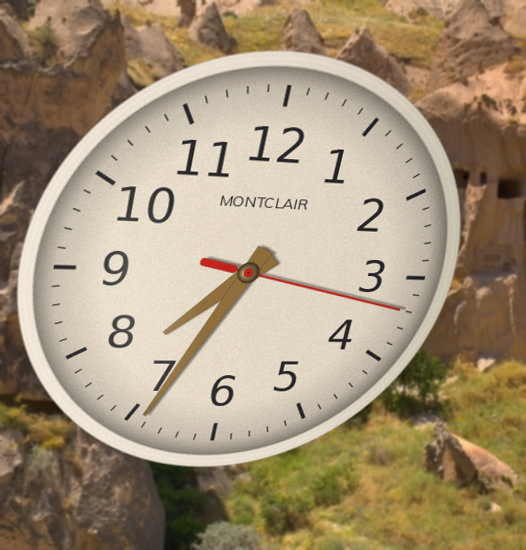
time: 7:34:17
